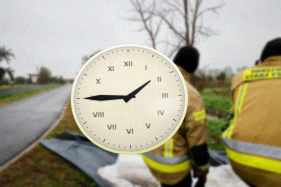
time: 1:45
